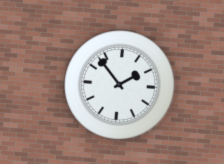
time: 1:53
